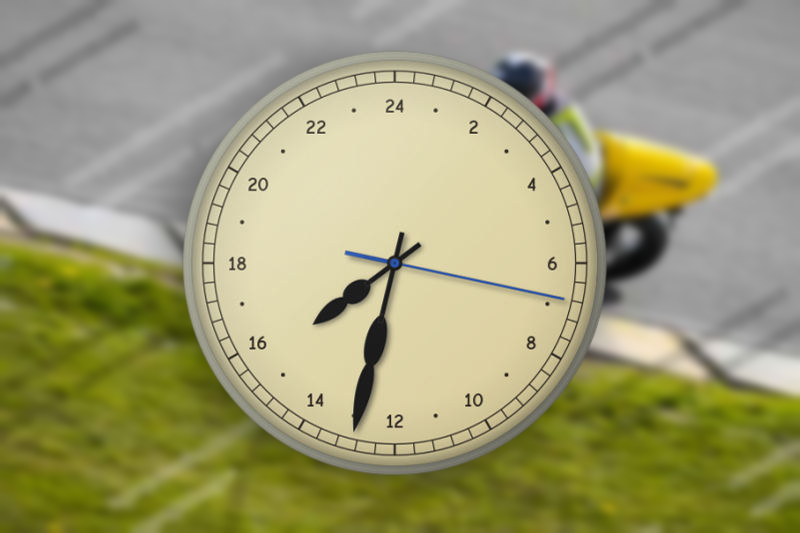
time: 15:32:17
